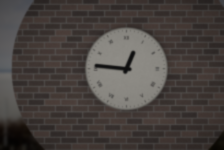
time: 12:46
